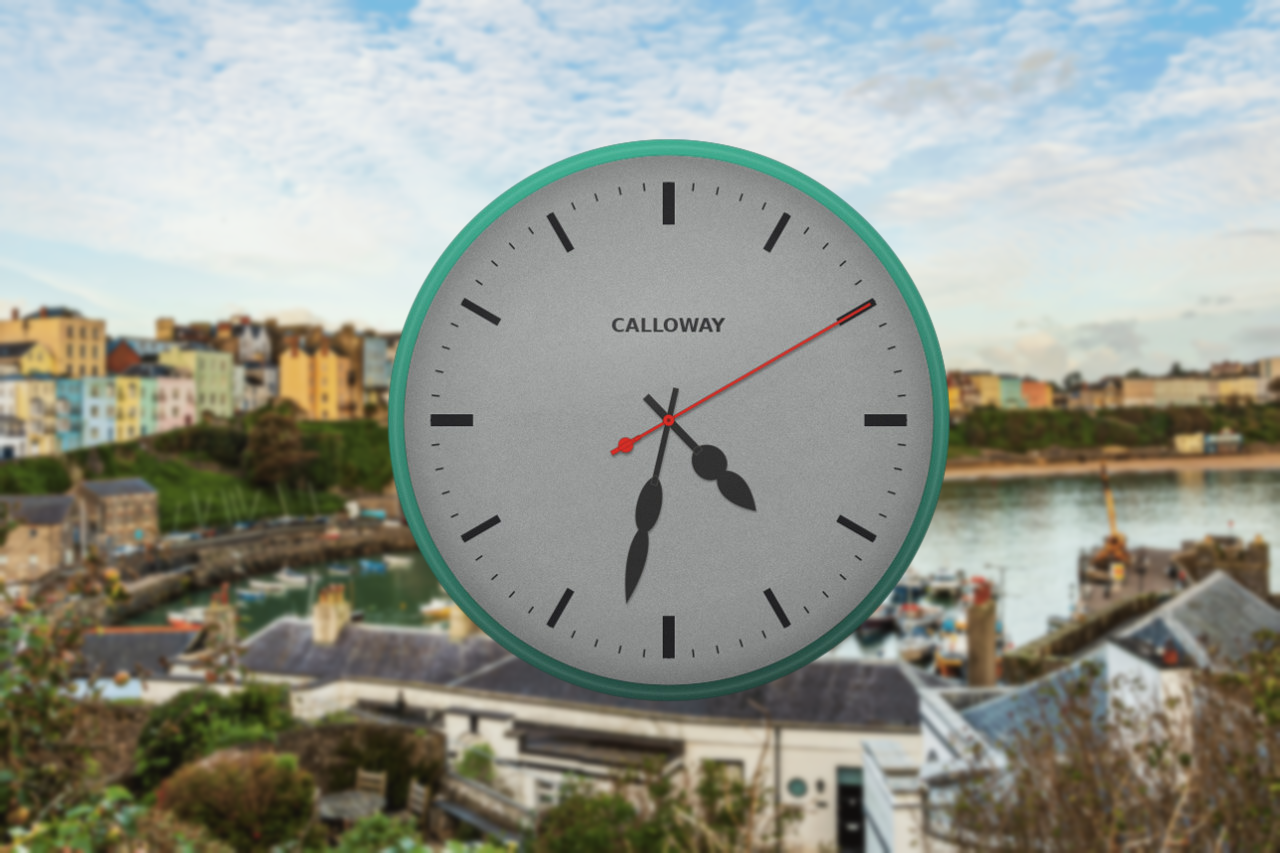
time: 4:32:10
